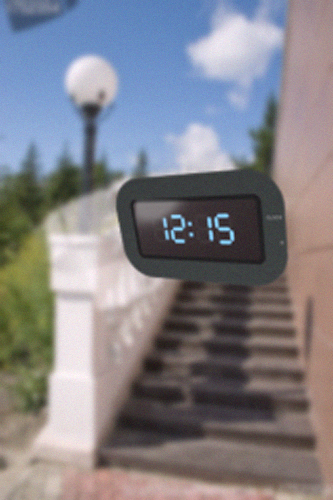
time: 12:15
